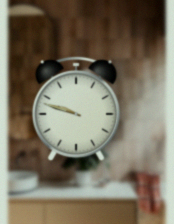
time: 9:48
